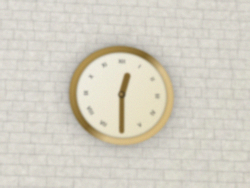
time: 12:30
